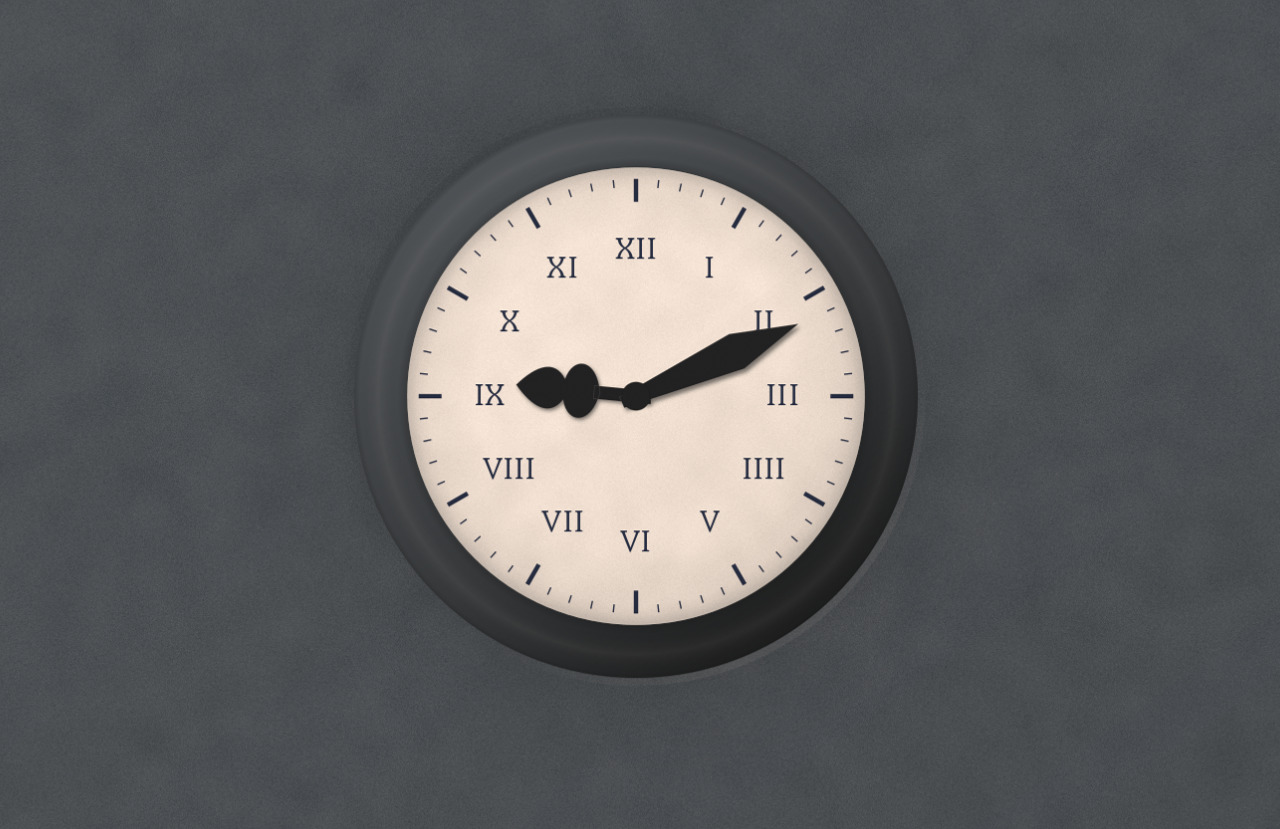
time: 9:11
